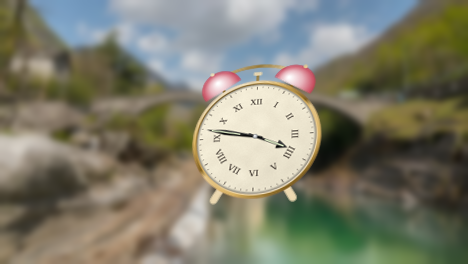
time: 3:47
